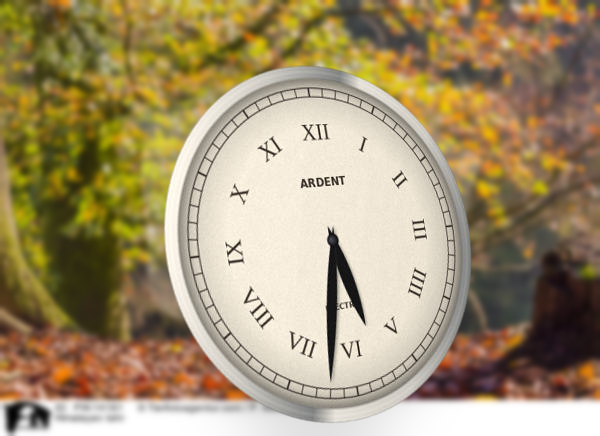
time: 5:32
